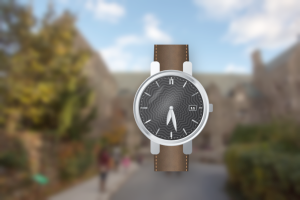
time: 6:28
